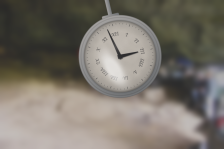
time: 2:58
